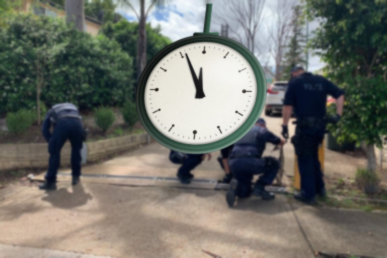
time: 11:56
